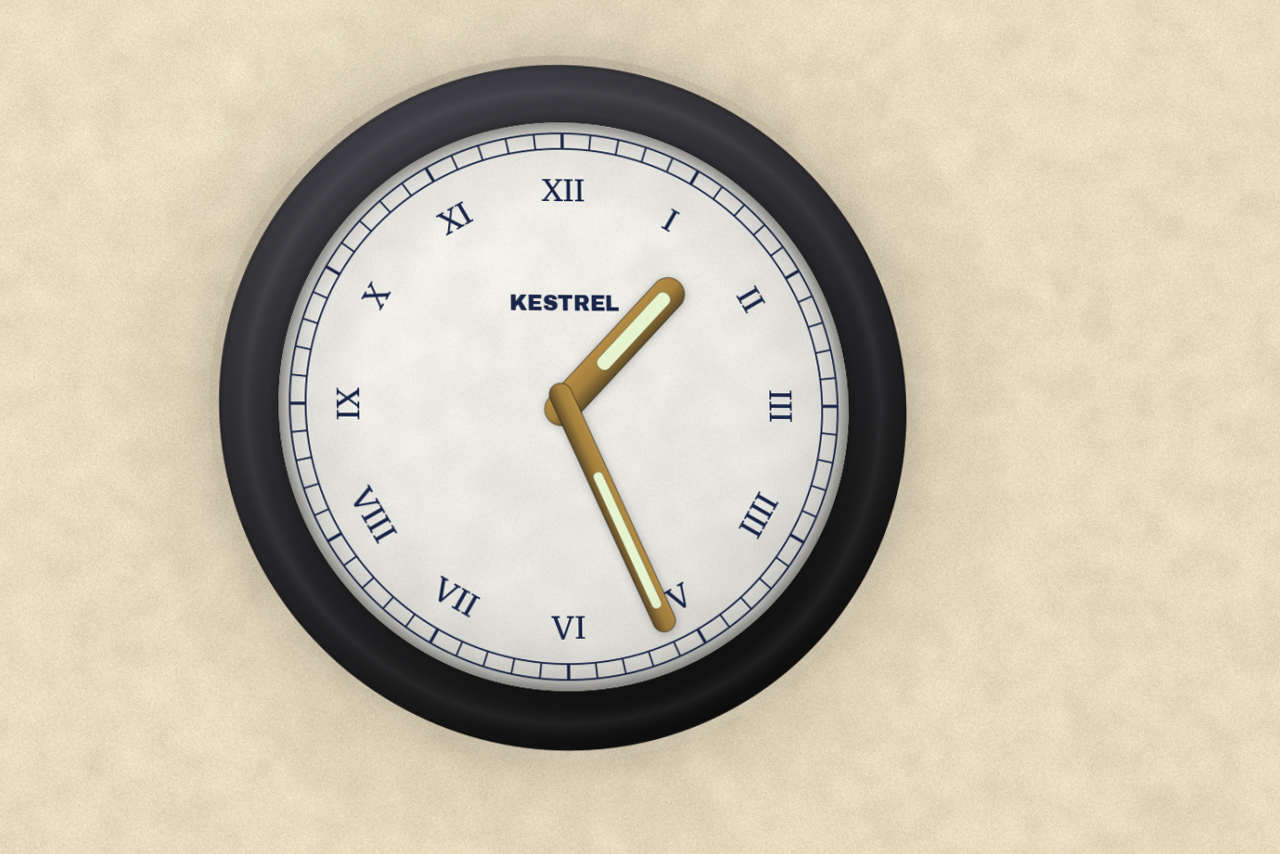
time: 1:26
